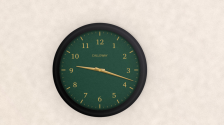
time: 9:18
